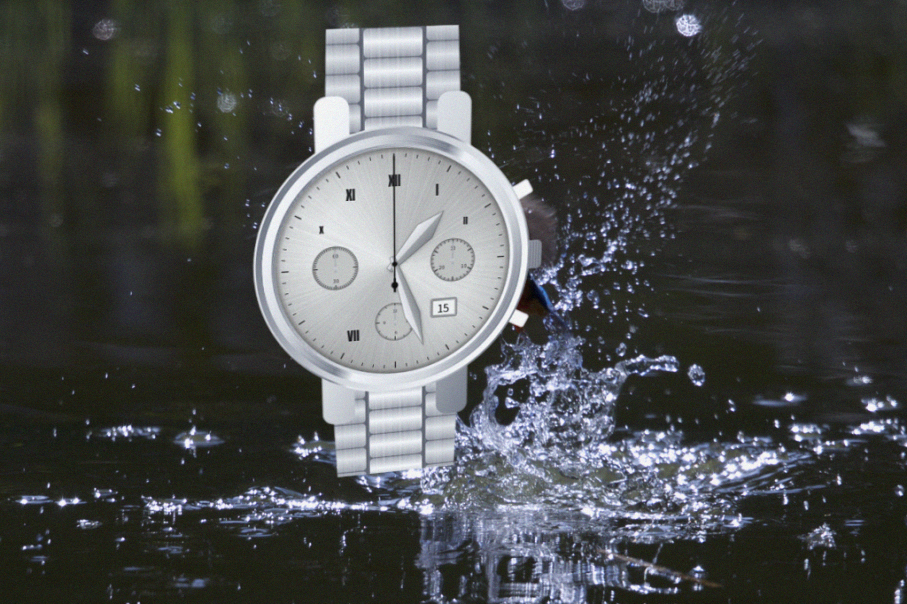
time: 1:27
